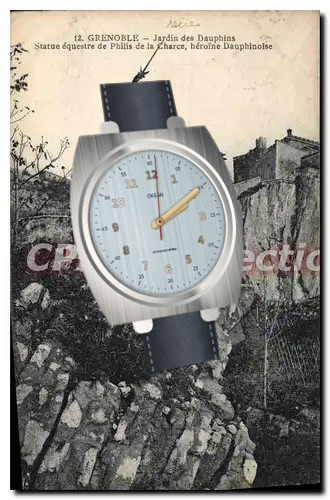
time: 2:10:01
